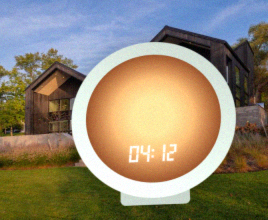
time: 4:12
